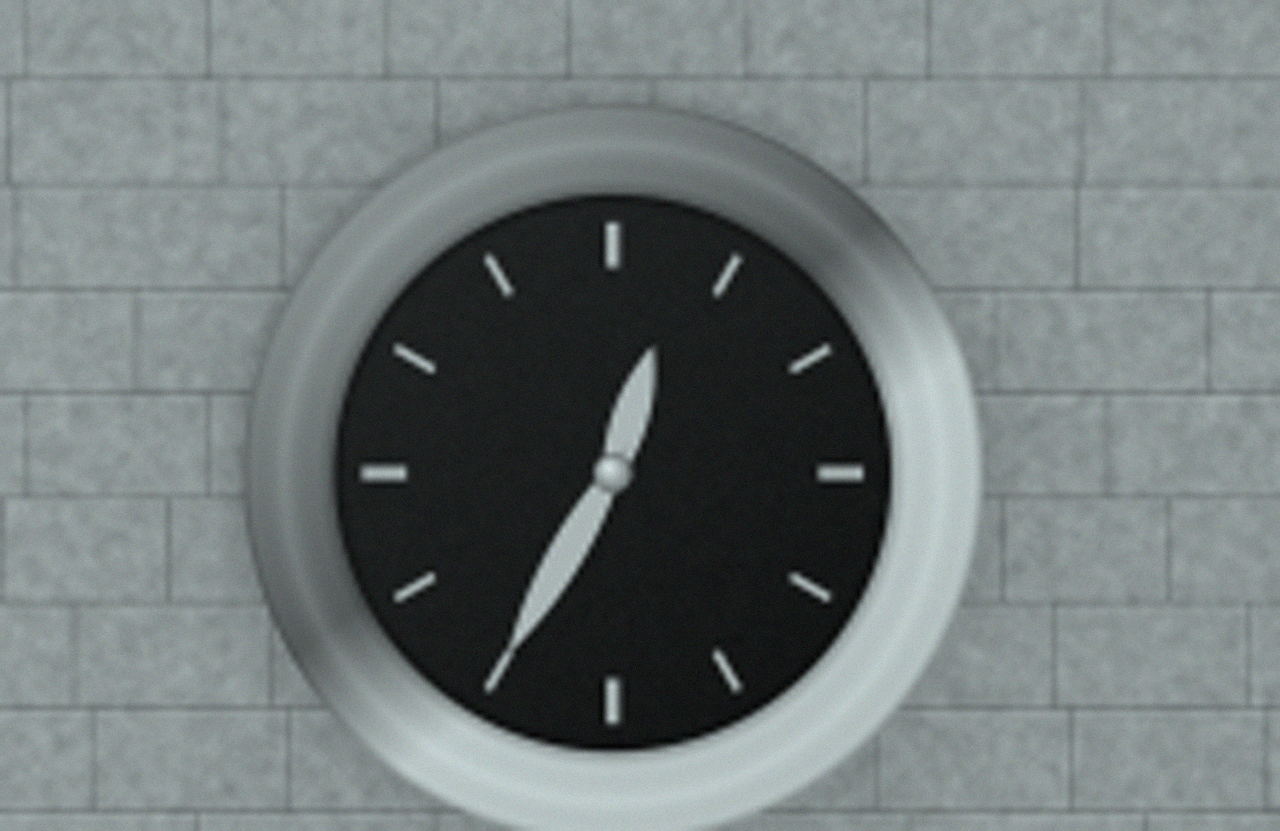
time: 12:35
